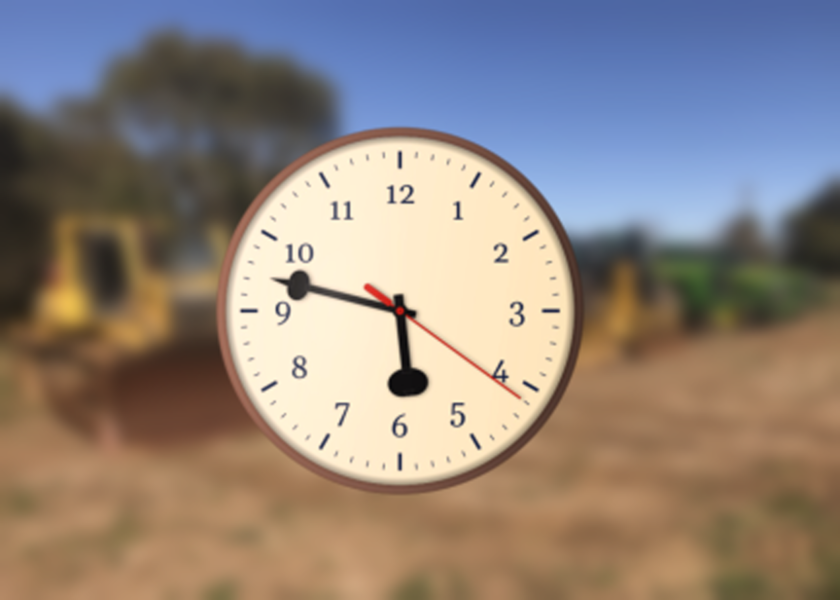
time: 5:47:21
